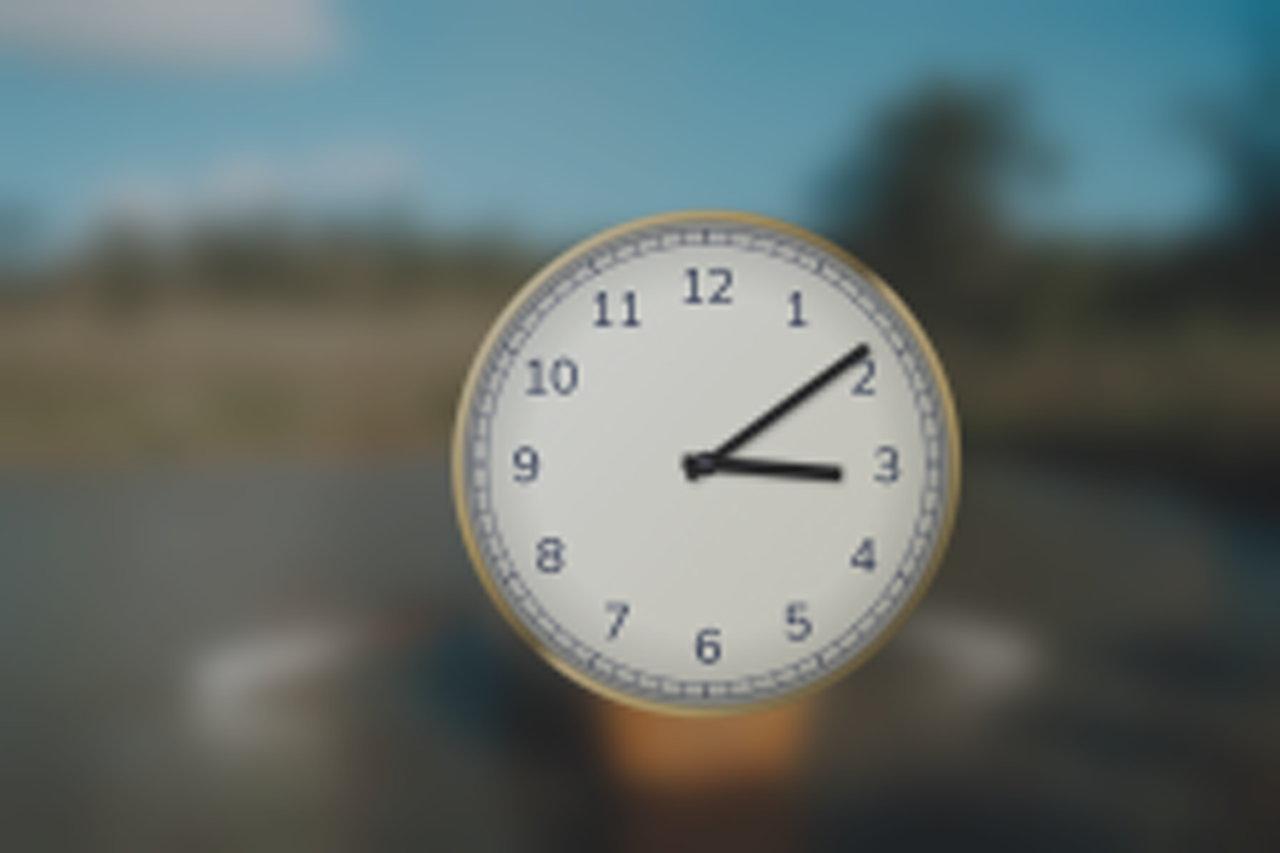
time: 3:09
